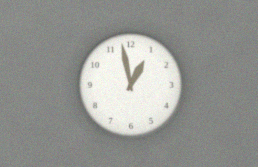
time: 12:58
